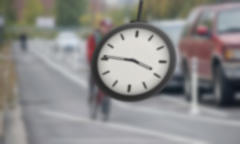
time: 3:46
